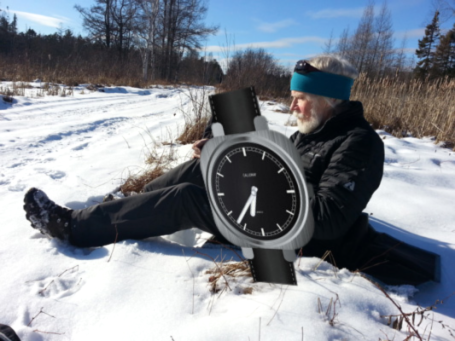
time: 6:37
